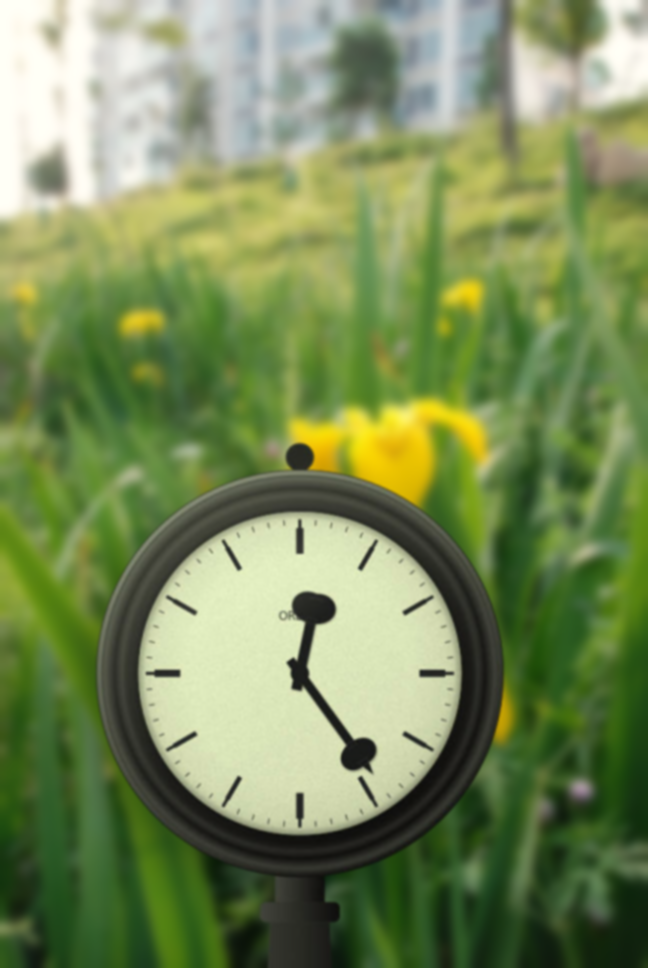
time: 12:24
